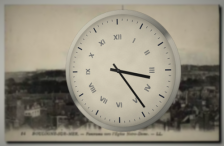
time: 3:24
